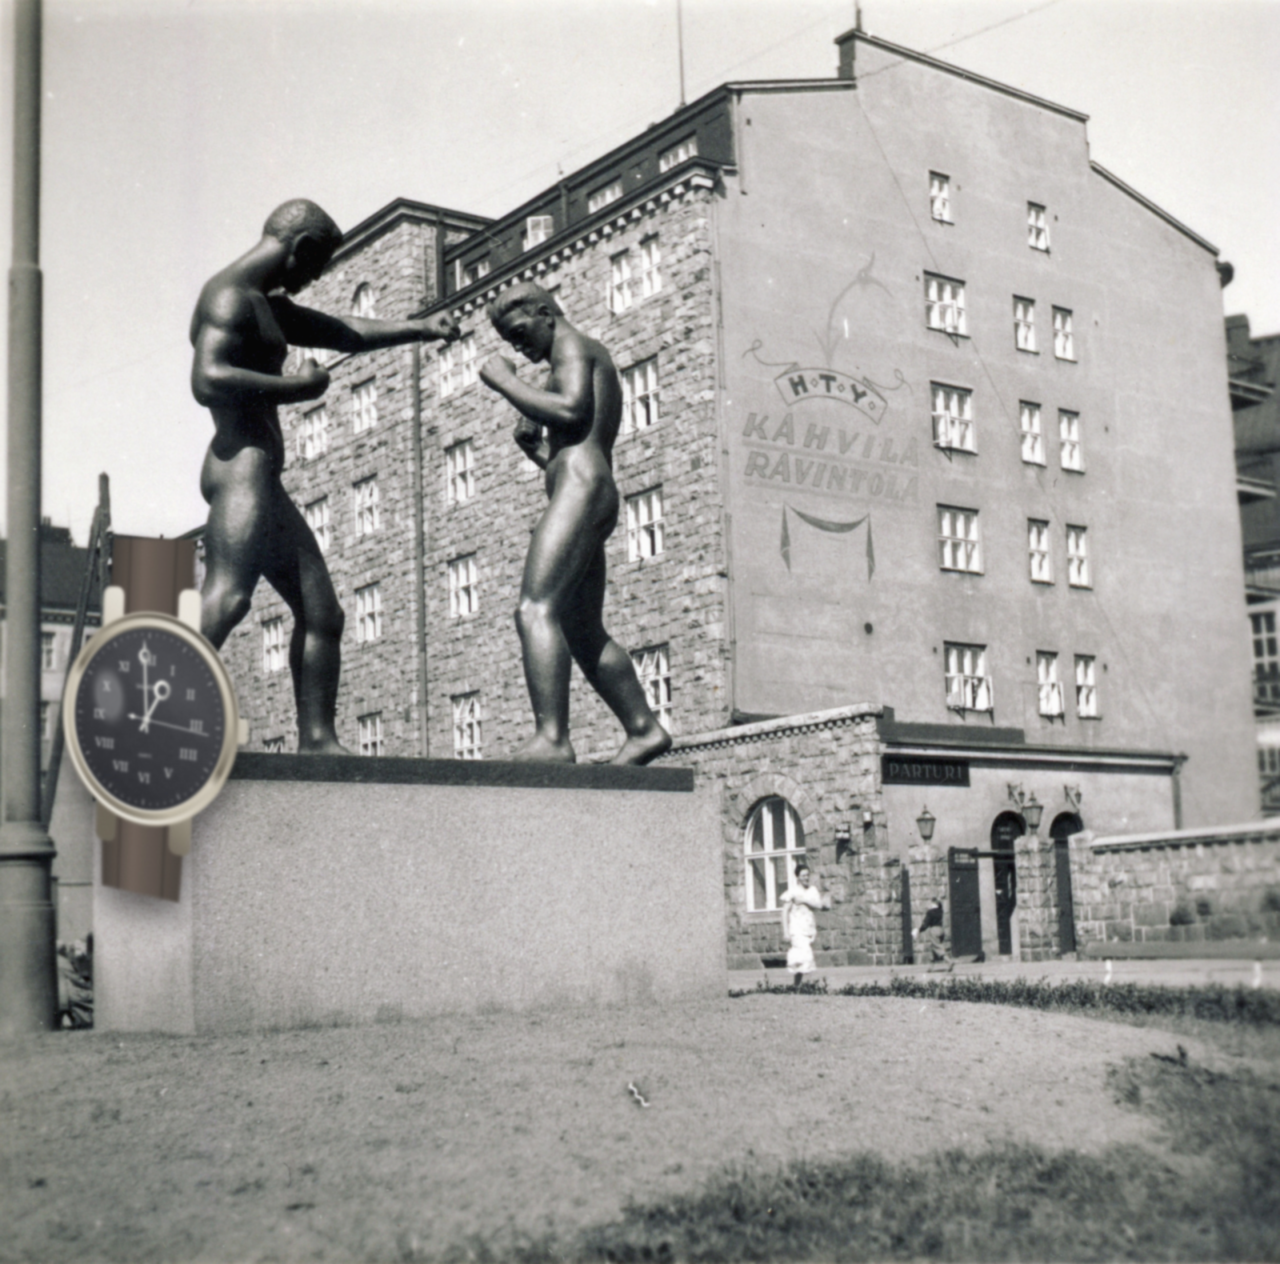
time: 12:59:16
